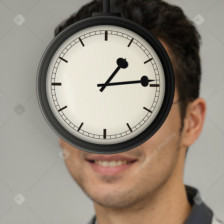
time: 1:14
